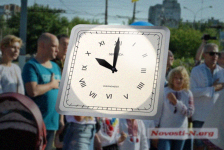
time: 10:00
